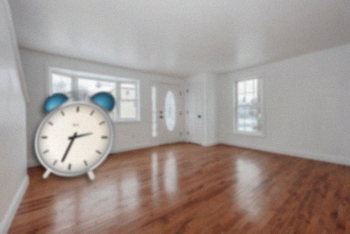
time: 2:33
